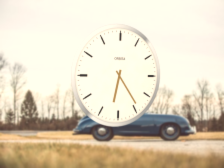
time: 6:24
